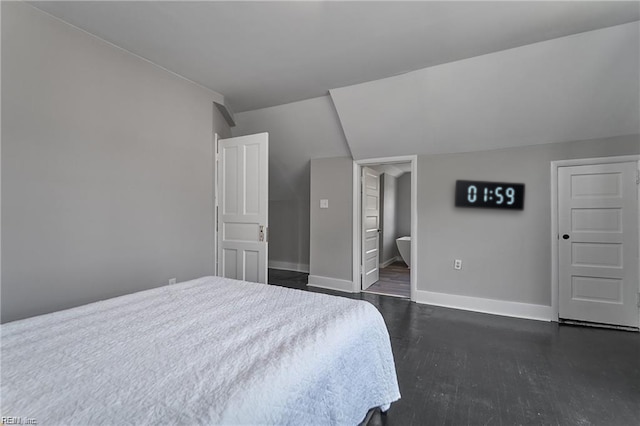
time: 1:59
